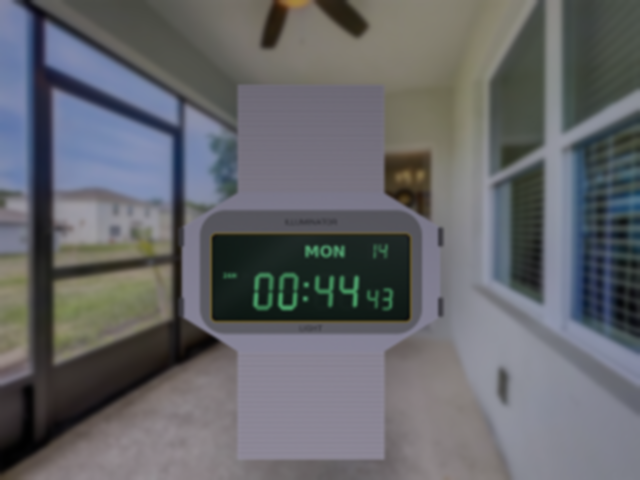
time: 0:44:43
